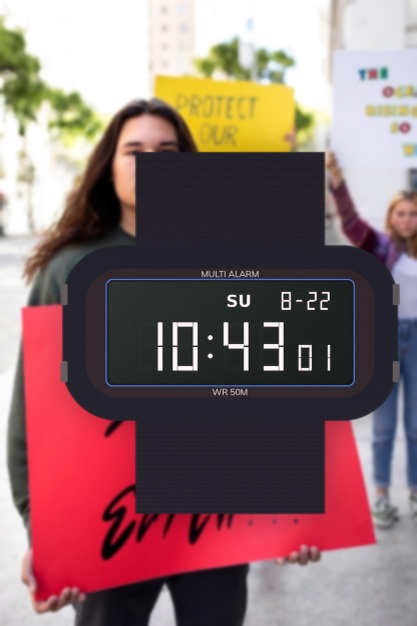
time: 10:43:01
